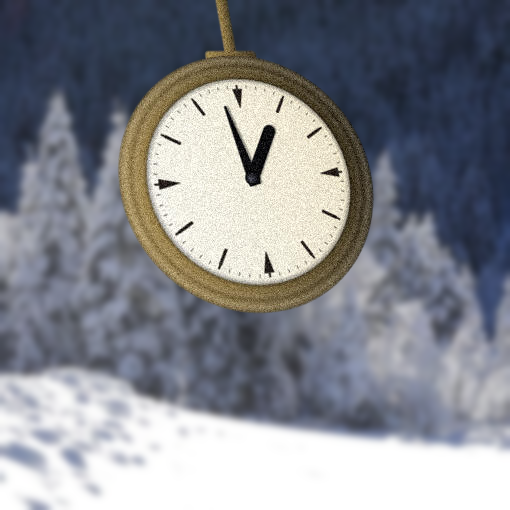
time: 12:58
